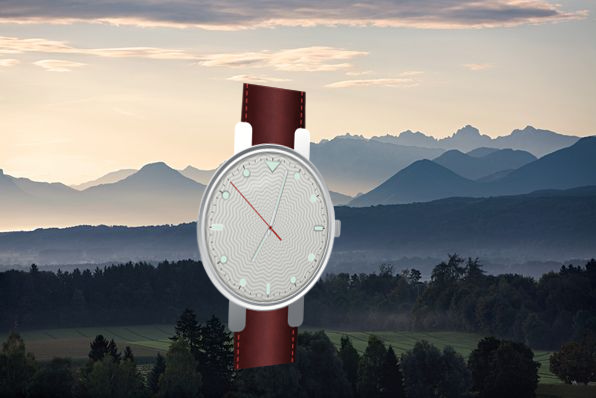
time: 7:02:52
